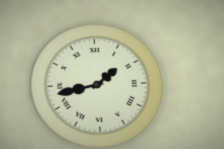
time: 1:43
